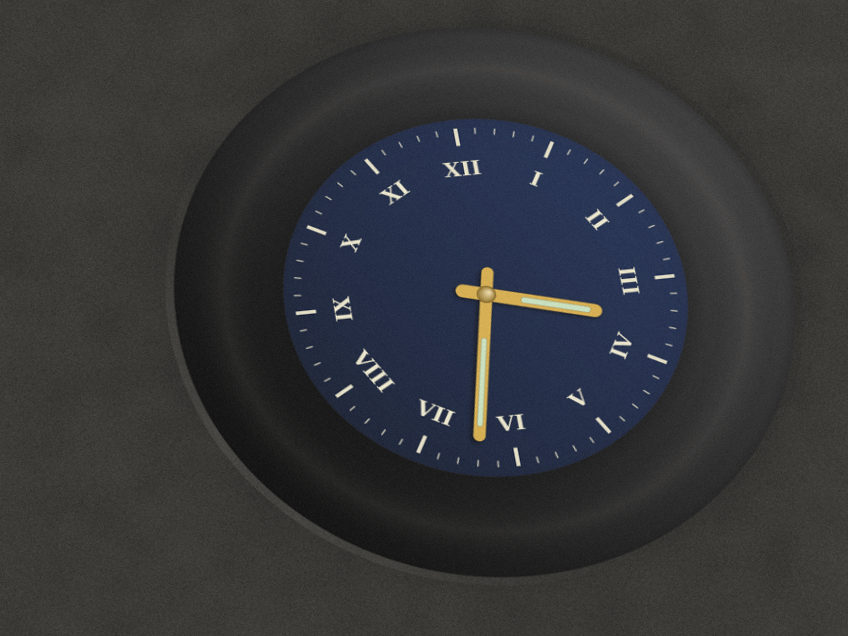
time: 3:32
